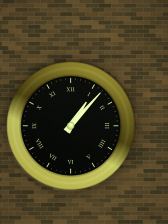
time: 1:07
